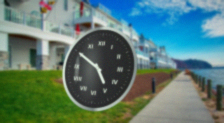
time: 4:50
